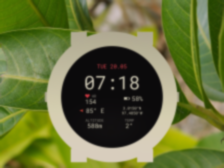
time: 7:18
